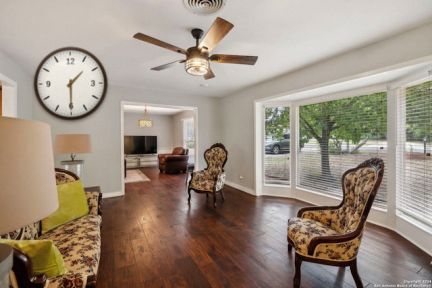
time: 1:30
